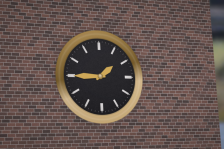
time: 1:45
